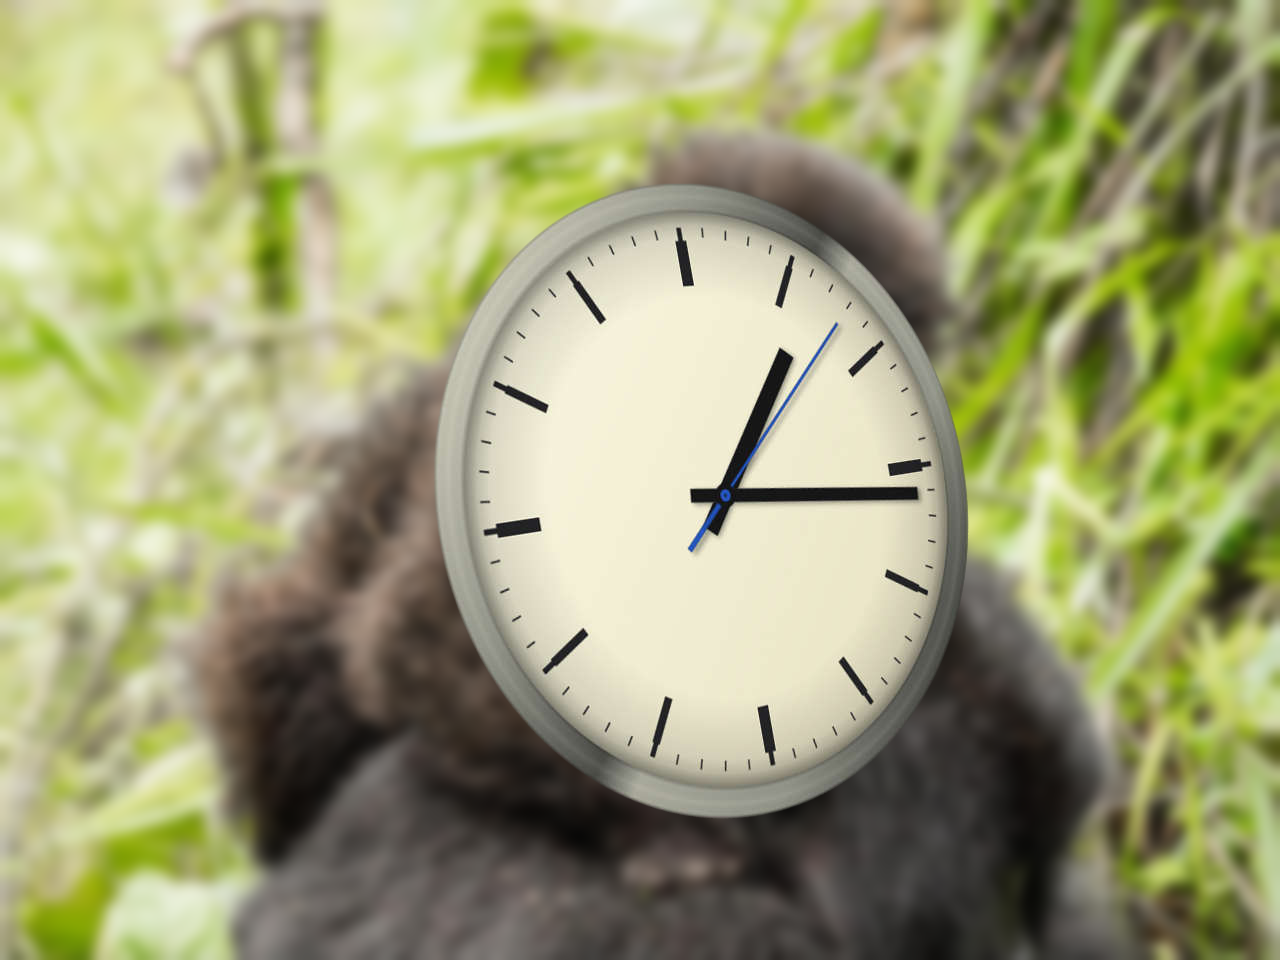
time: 1:16:08
